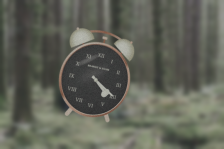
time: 4:20
